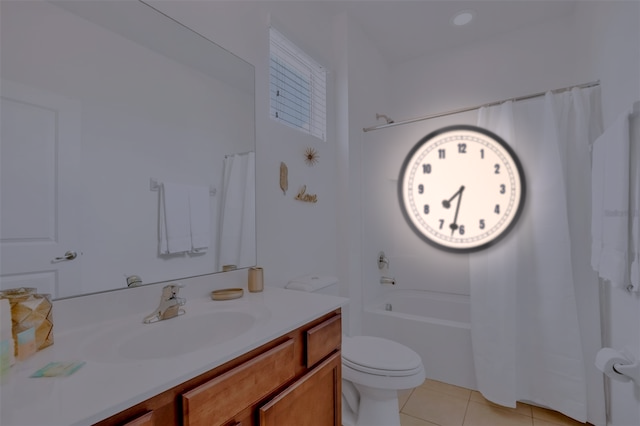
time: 7:32
